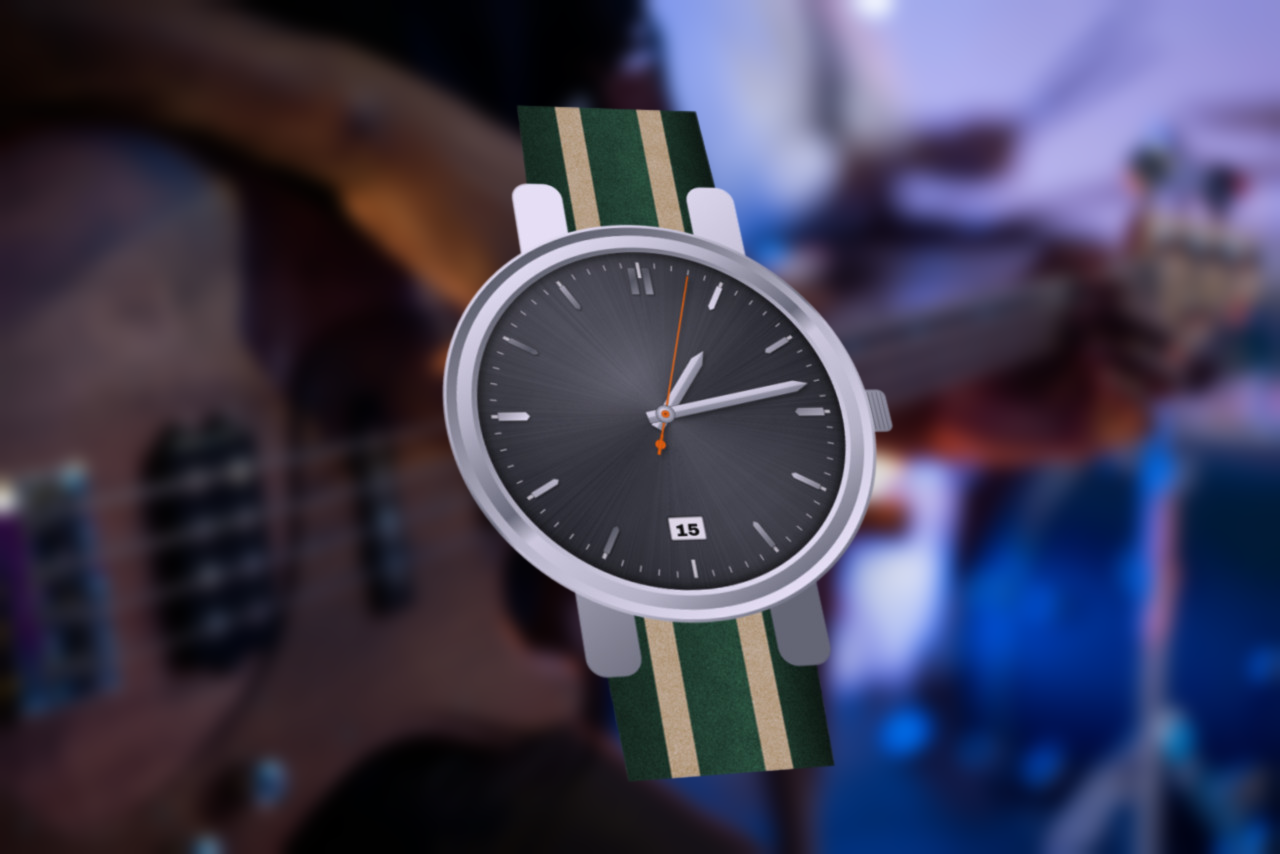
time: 1:13:03
